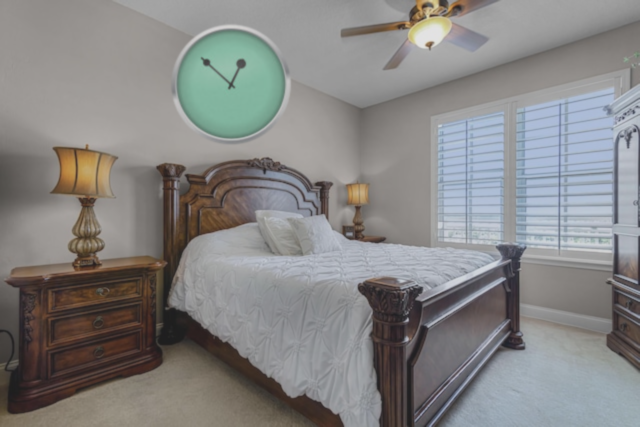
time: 12:52
